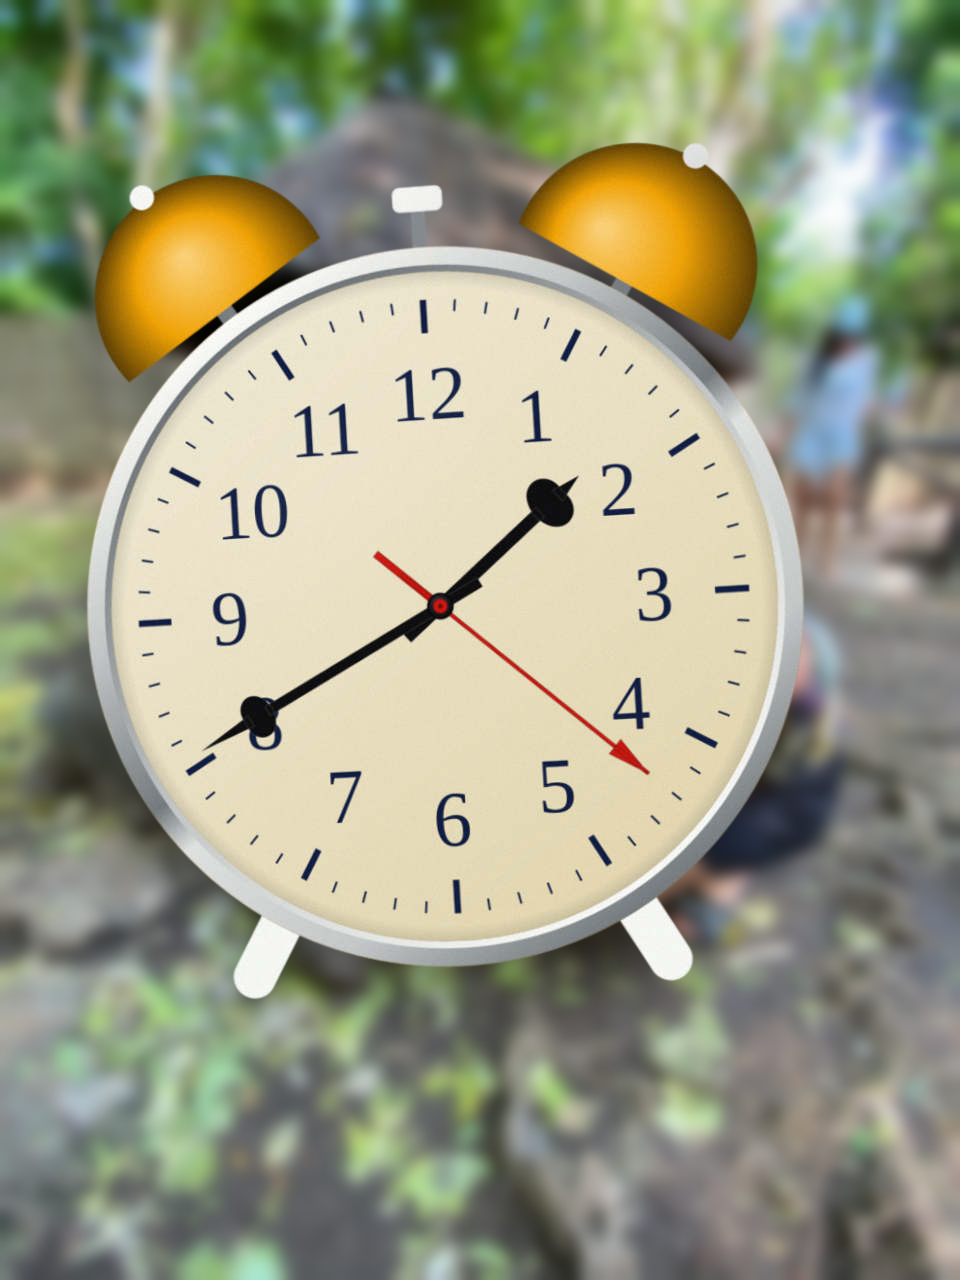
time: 1:40:22
